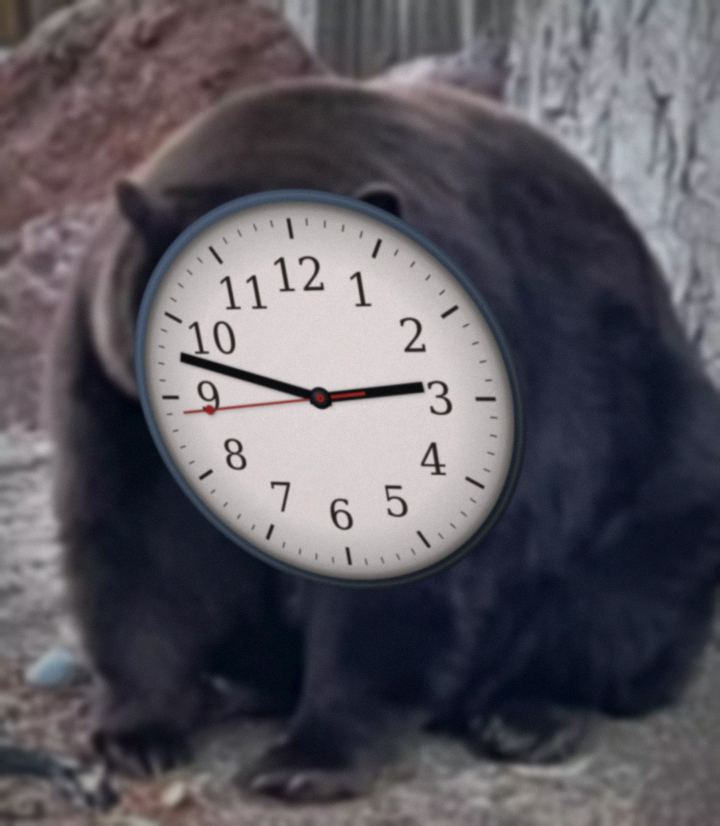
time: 2:47:44
